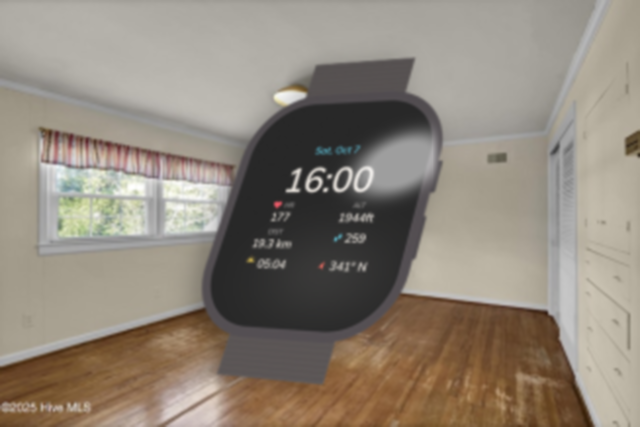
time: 16:00
